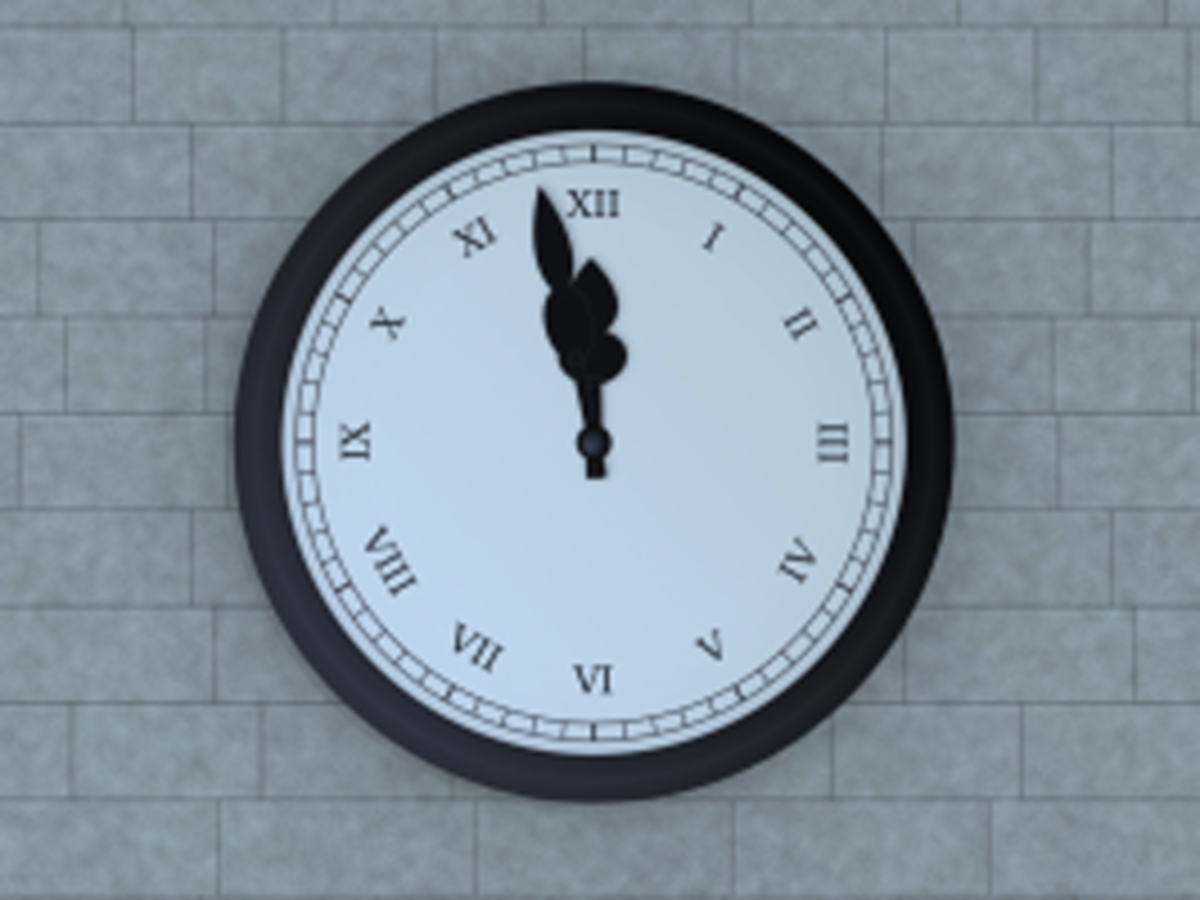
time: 11:58
